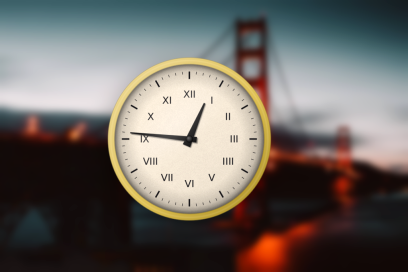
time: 12:46
